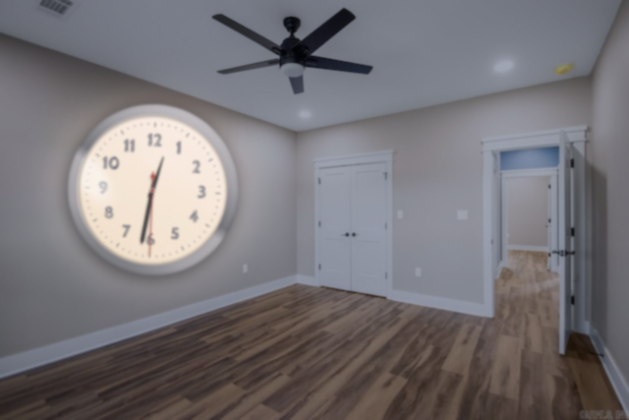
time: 12:31:30
